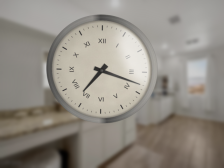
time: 7:18
